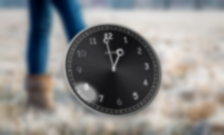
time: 12:59
